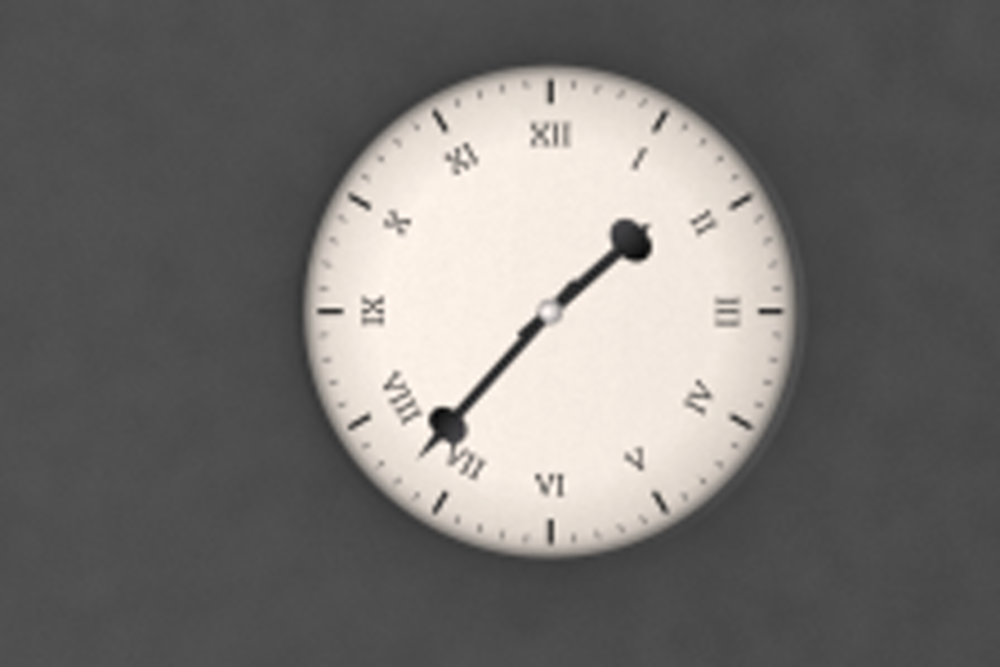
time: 1:37
